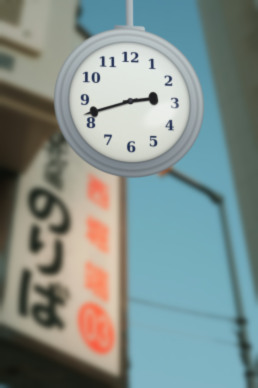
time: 2:42
